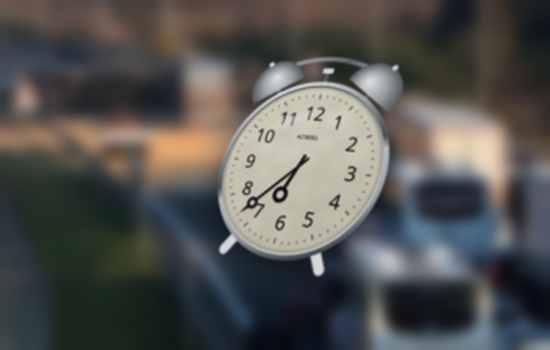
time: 6:37
